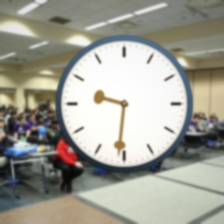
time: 9:31
